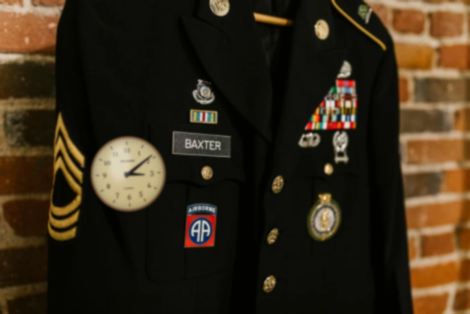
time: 3:09
